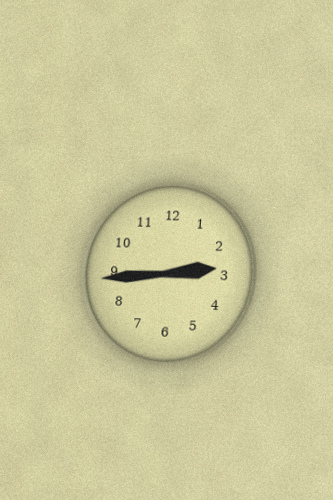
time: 2:44
